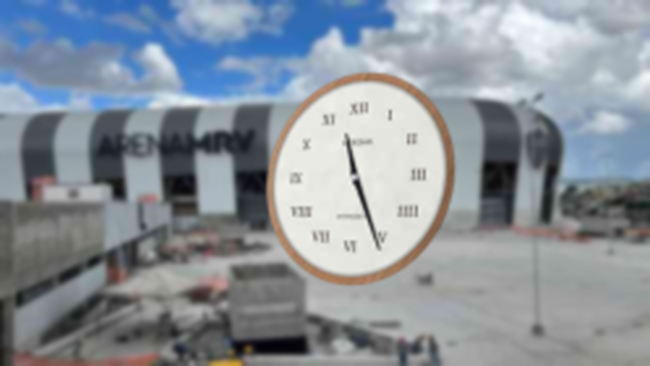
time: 11:26
